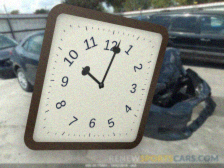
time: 10:02
